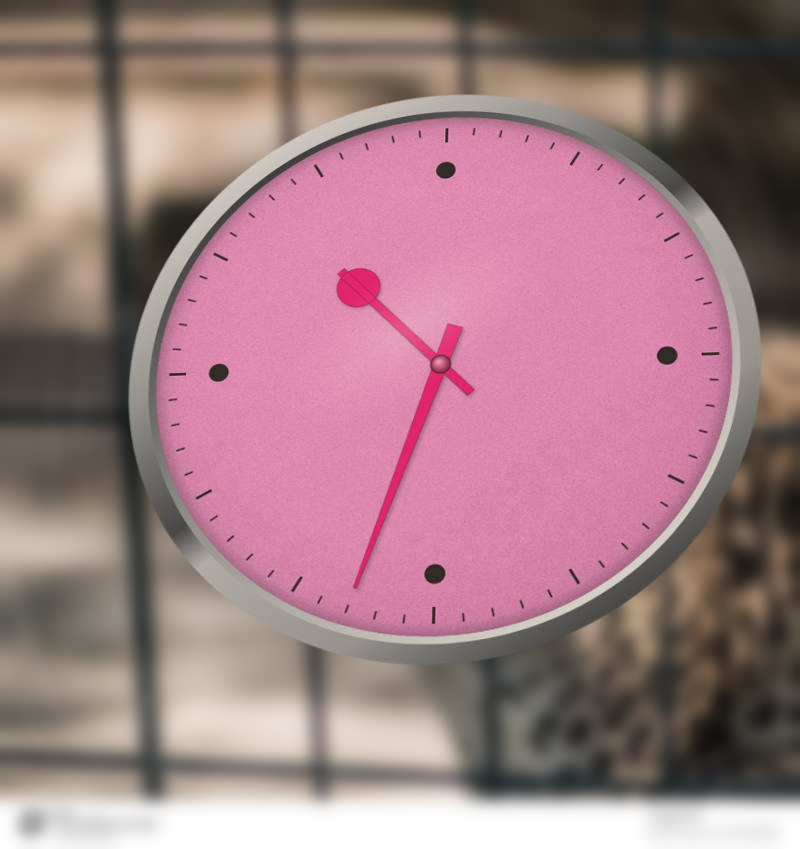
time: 10:33
